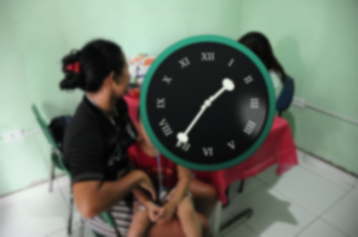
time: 1:36
